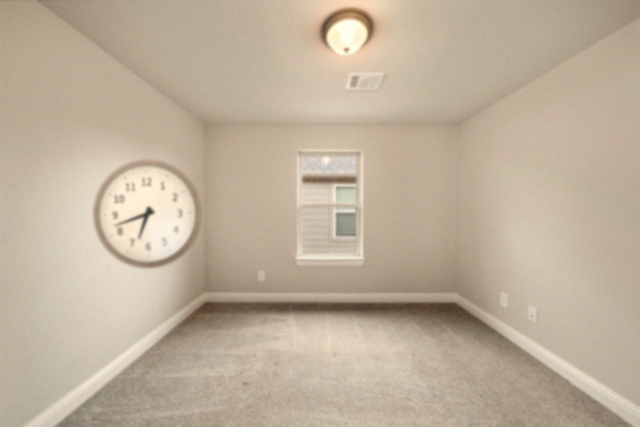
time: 6:42
